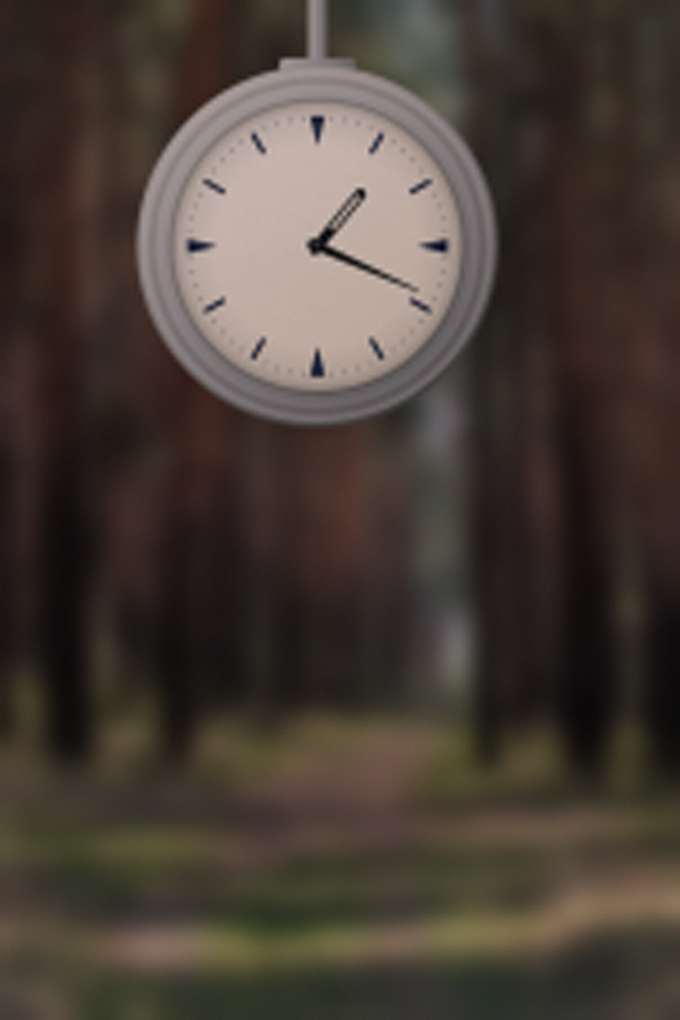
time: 1:19
